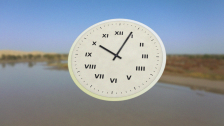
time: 10:04
